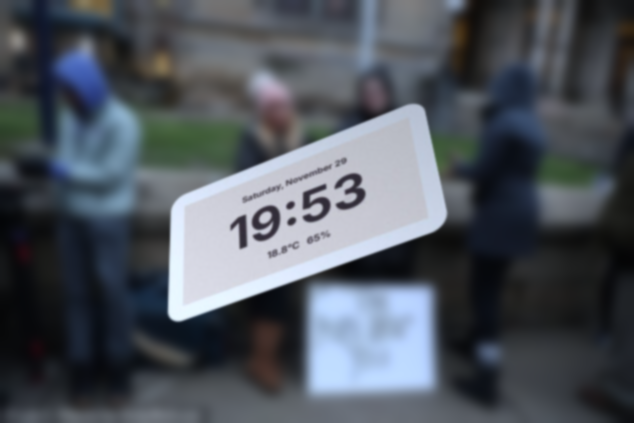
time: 19:53
